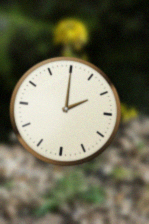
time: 2:00
